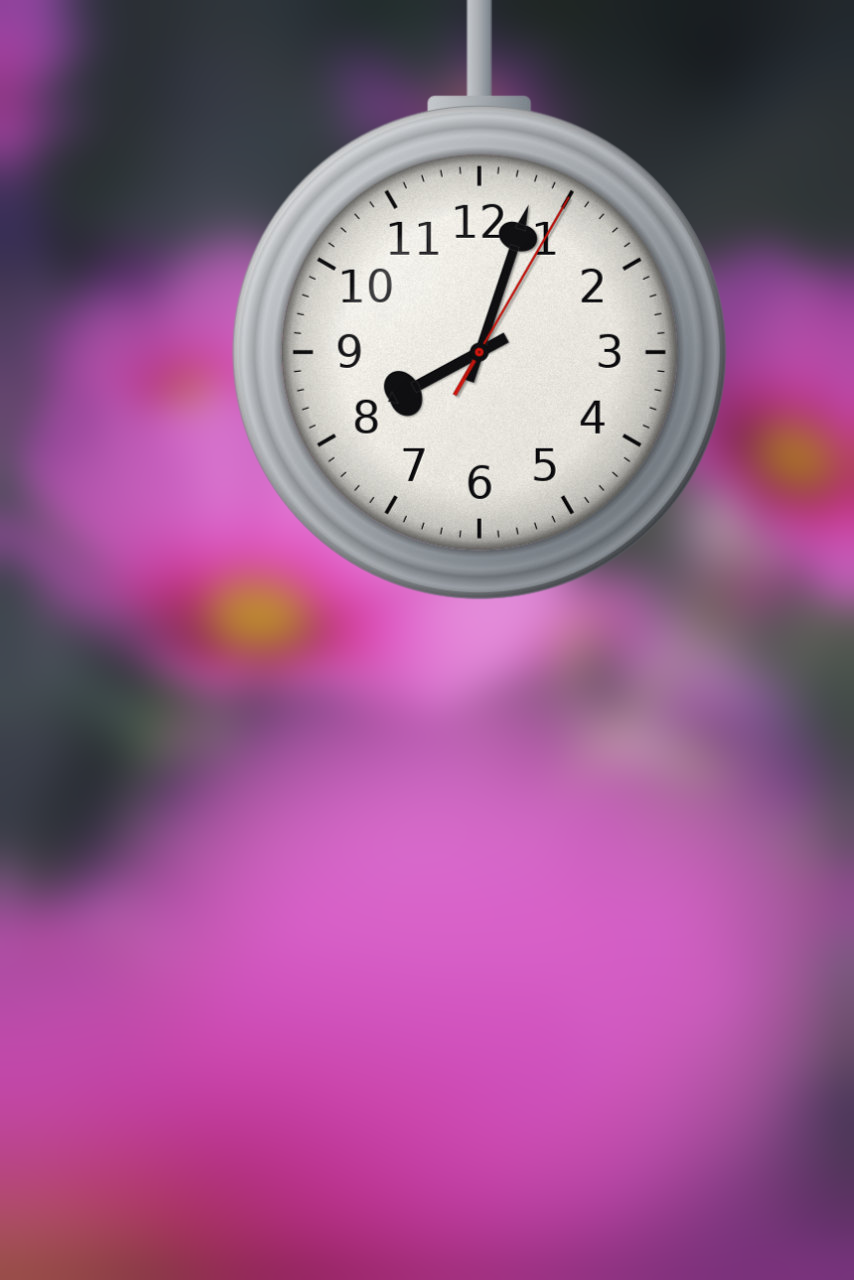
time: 8:03:05
